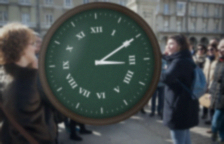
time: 3:10
